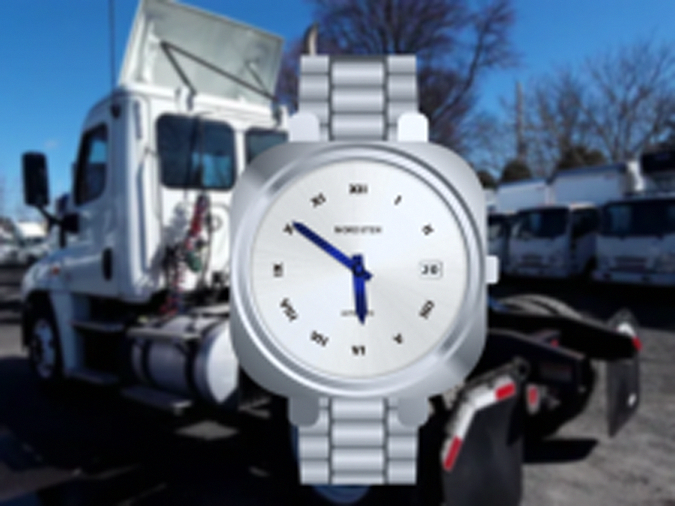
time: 5:51
